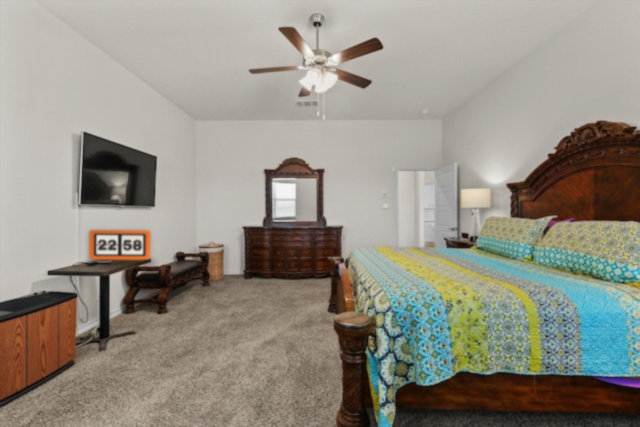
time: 22:58
